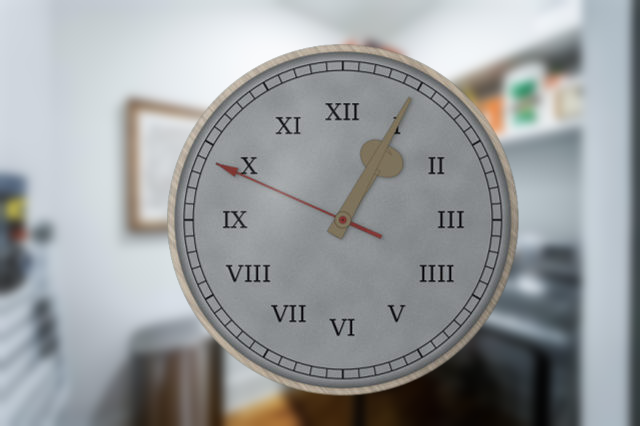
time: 1:04:49
